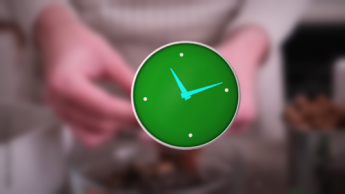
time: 11:13
